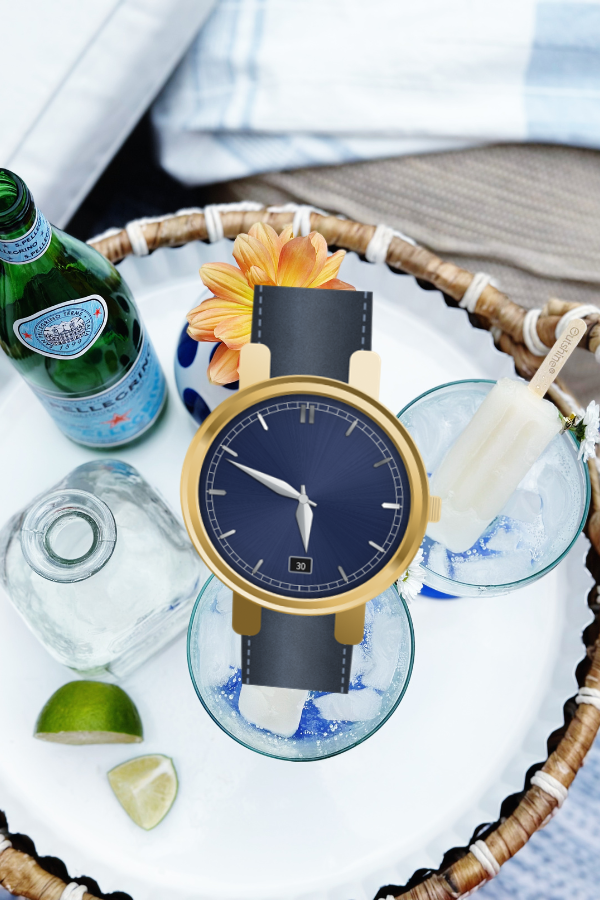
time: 5:49
